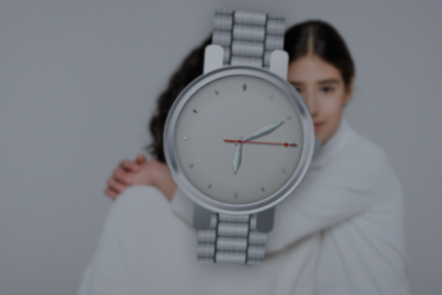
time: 6:10:15
